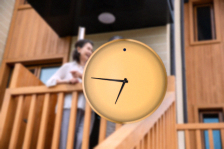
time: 6:46
